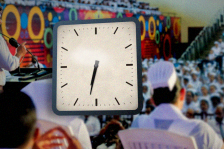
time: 6:32
